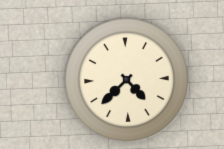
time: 4:38
